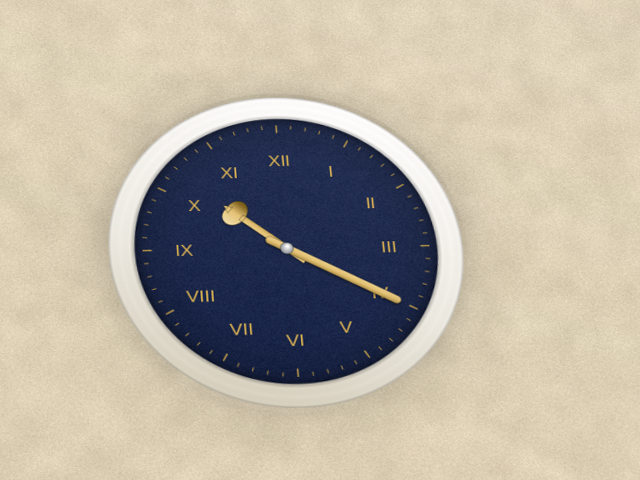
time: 10:20
